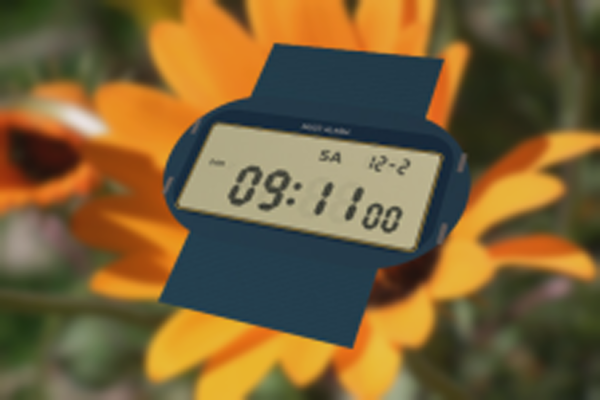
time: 9:11:00
